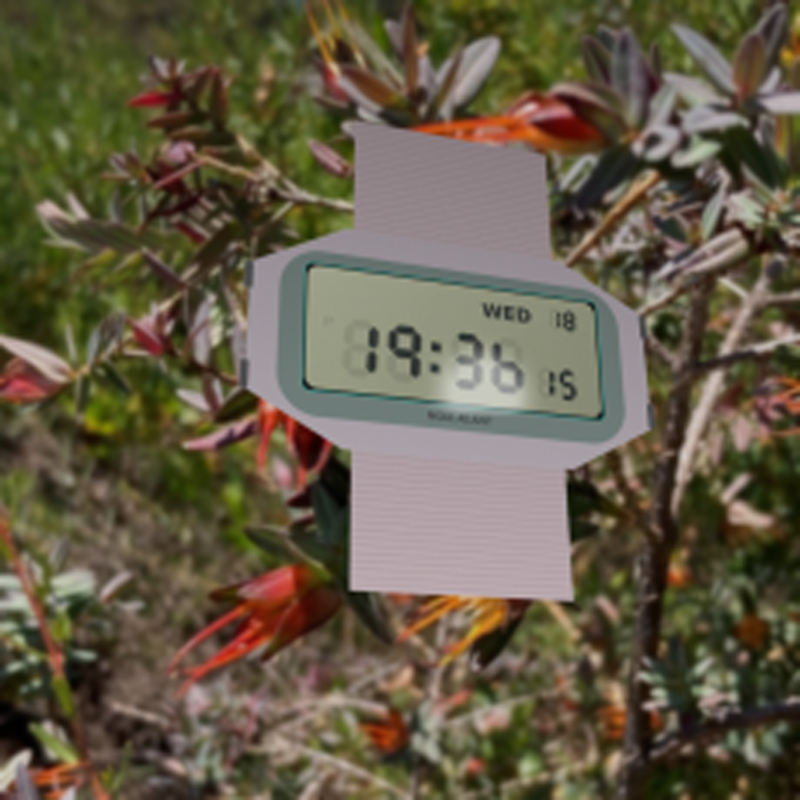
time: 19:36:15
